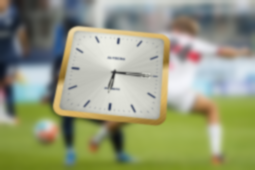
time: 6:15
